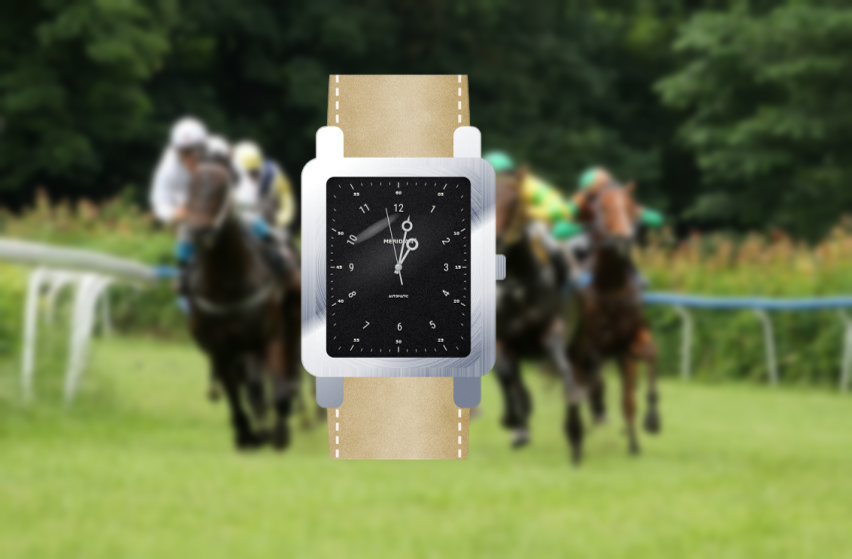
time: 1:01:58
